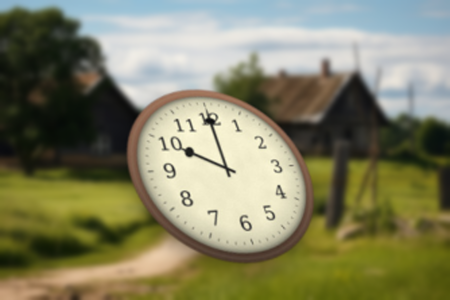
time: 10:00
